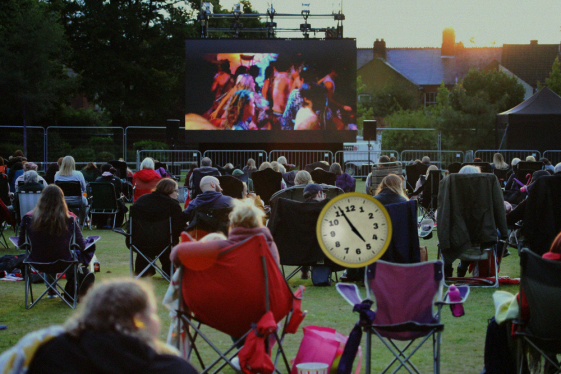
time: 4:56
